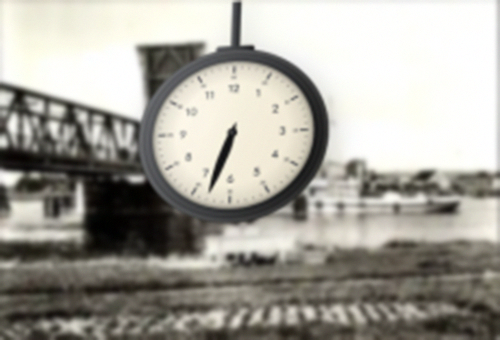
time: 6:33
